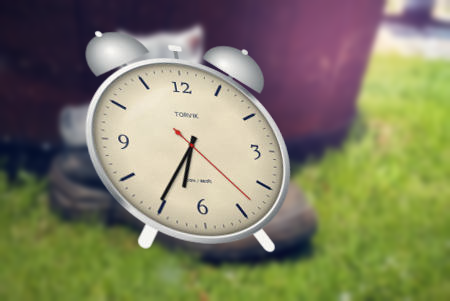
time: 6:35:23
